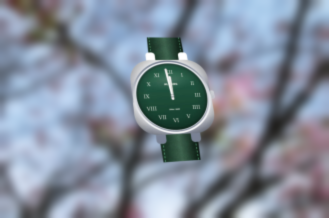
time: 11:59
